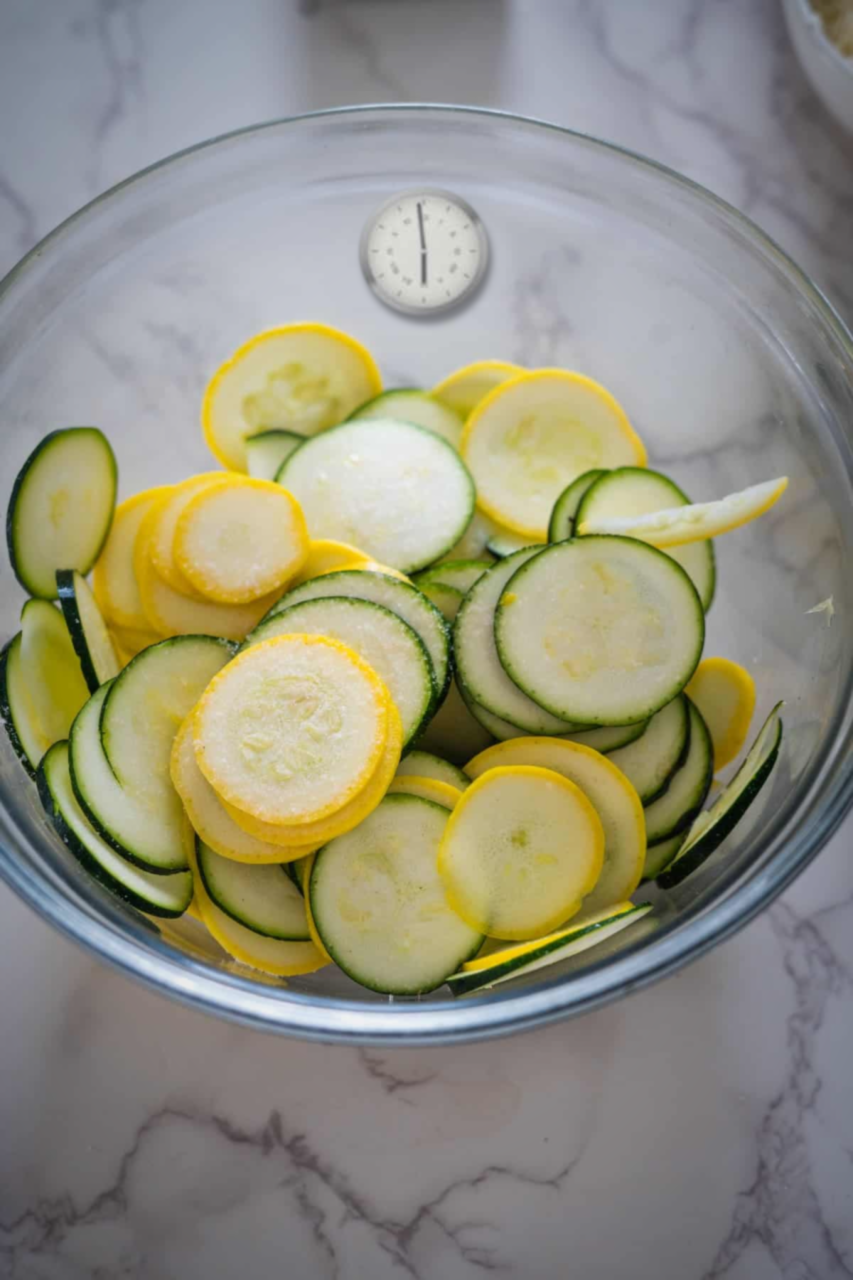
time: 5:59
